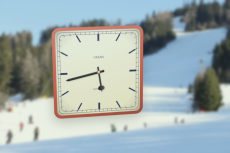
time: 5:43
